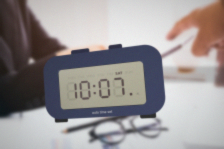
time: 10:07
